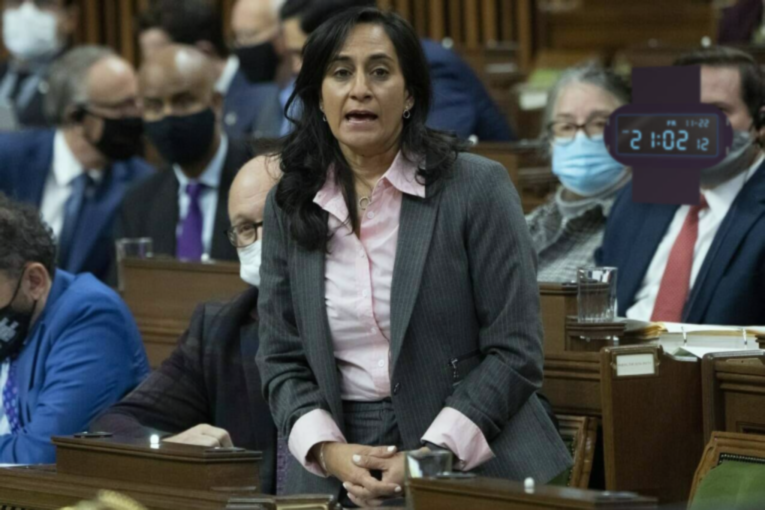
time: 21:02:12
